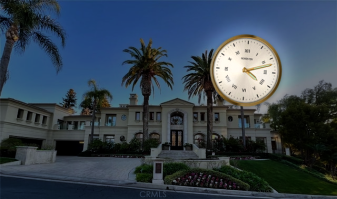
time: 4:12
